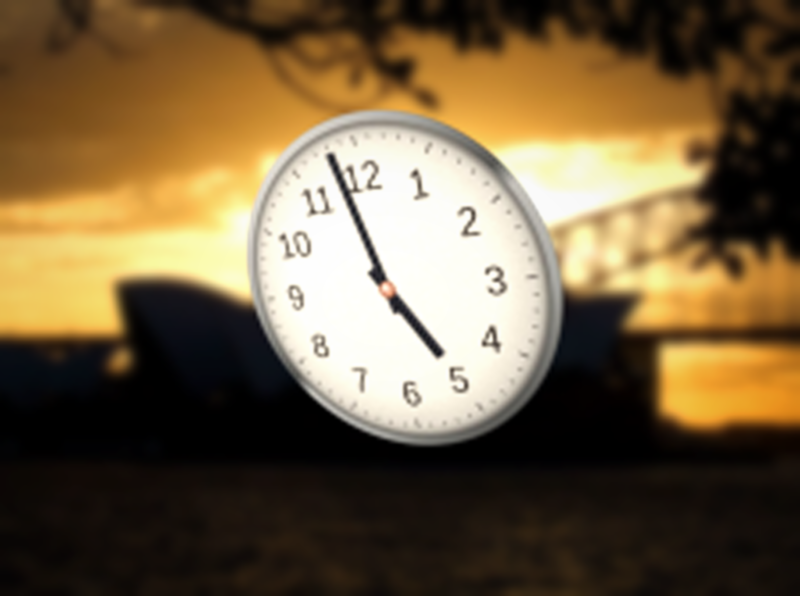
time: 4:58
